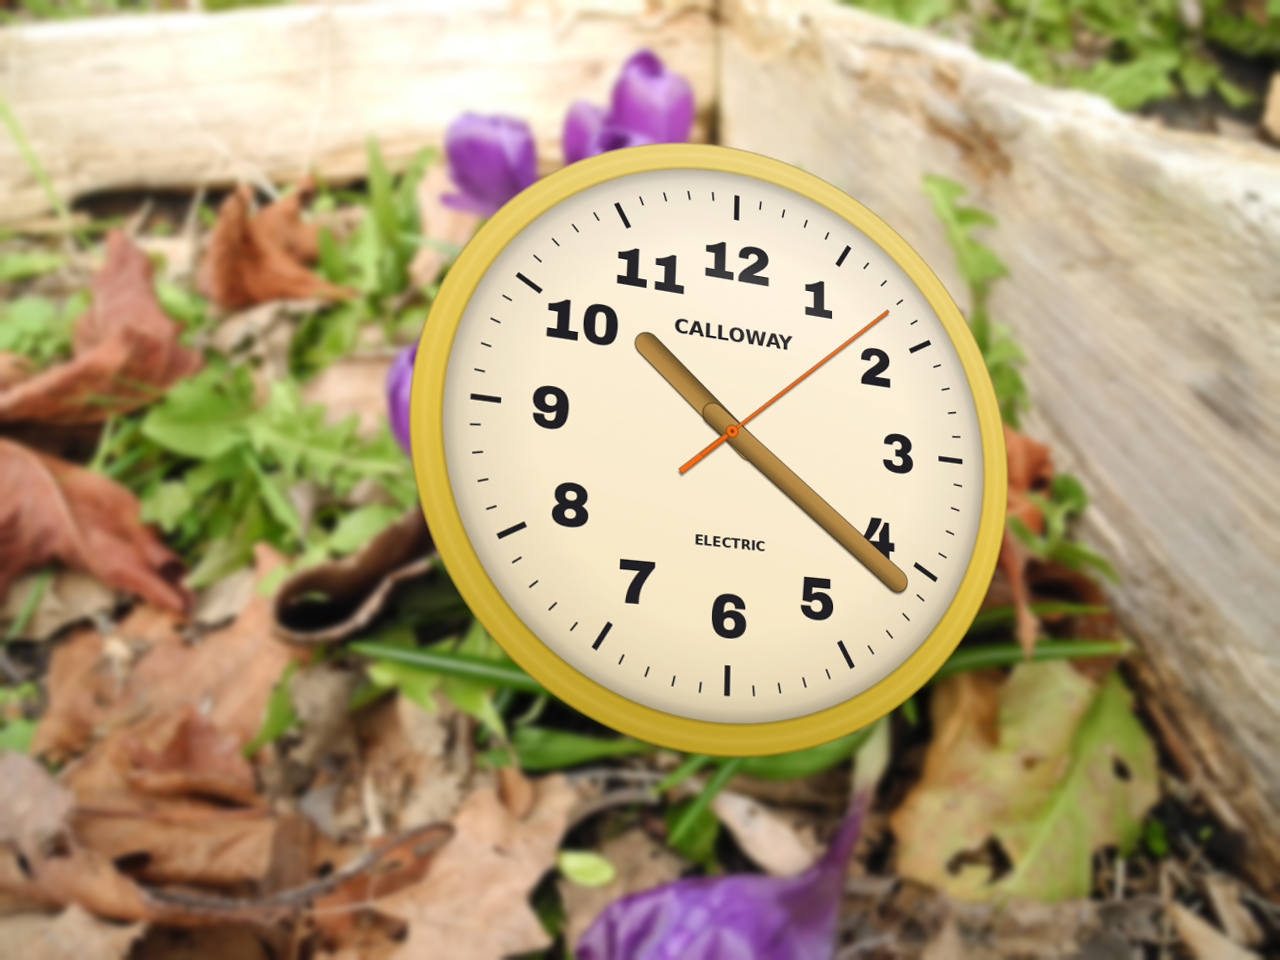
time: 10:21:08
